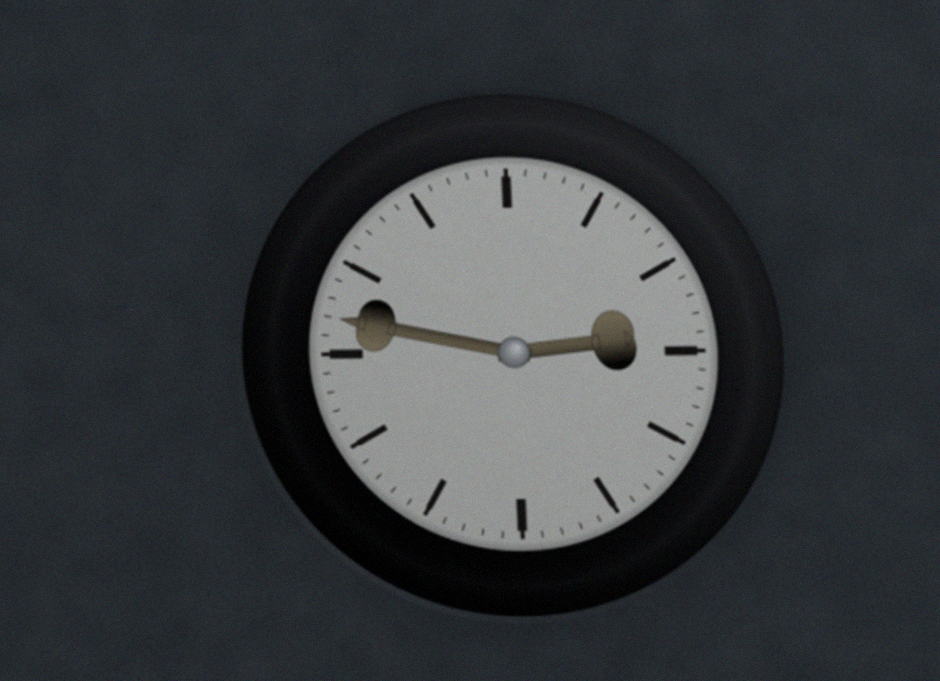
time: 2:47
